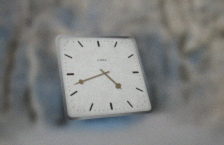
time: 4:42
